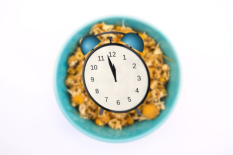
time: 11:58
